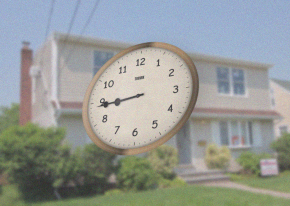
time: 8:44
